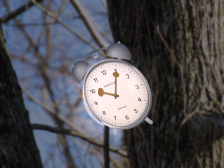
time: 10:05
